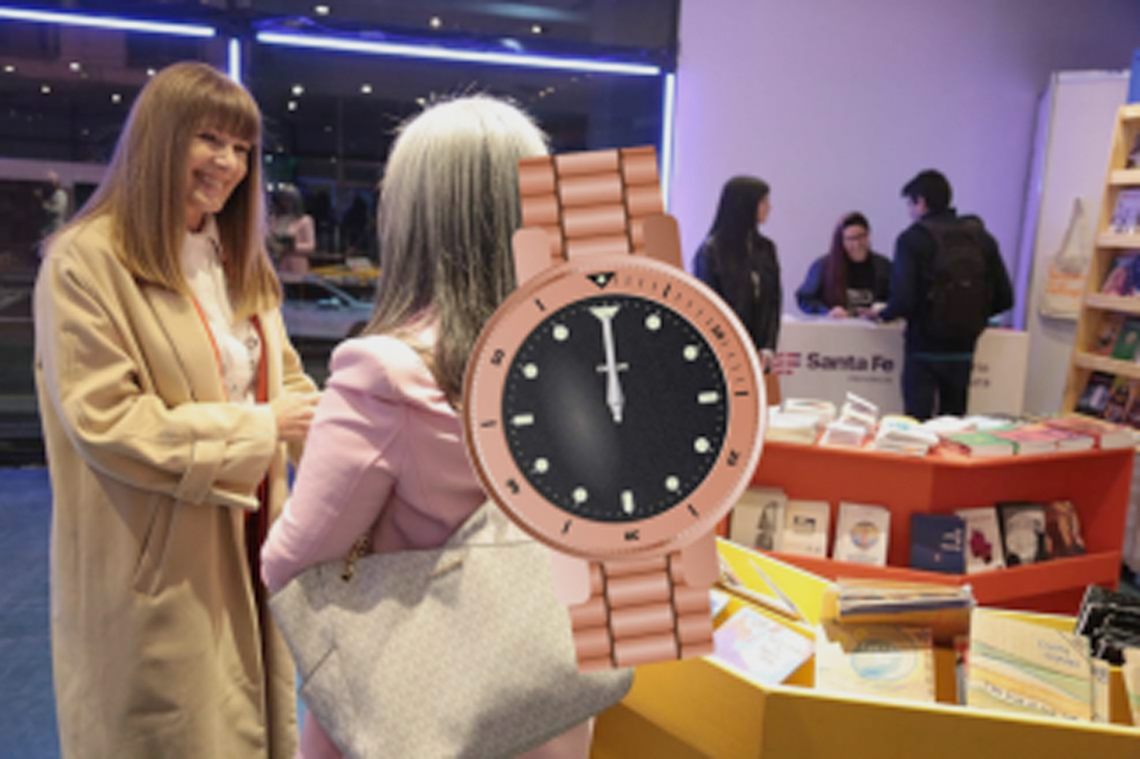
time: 12:00
